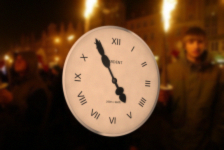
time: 4:55
